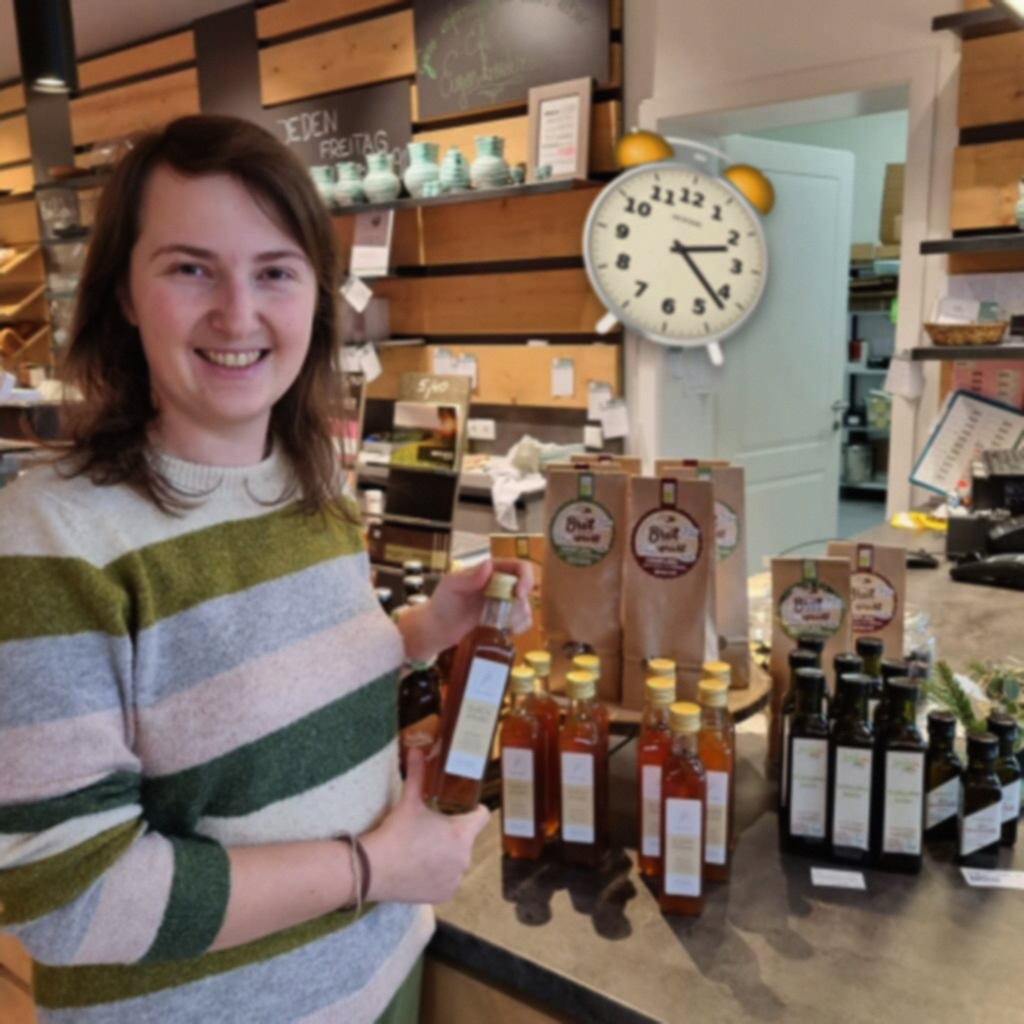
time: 2:22
